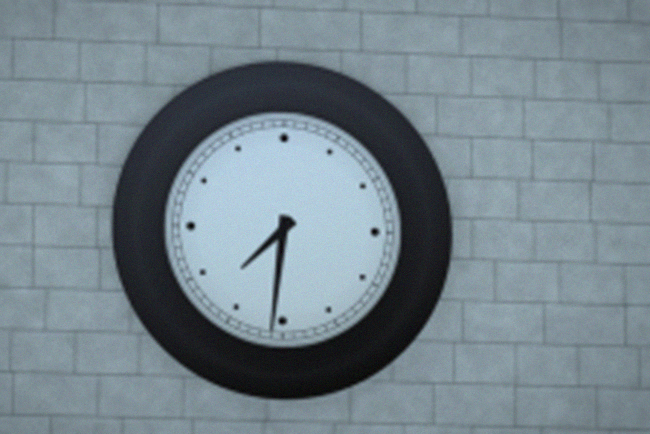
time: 7:31
